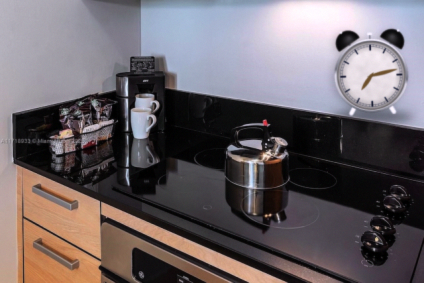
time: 7:13
